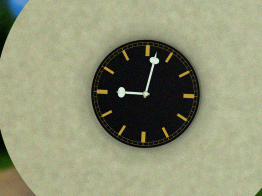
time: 9:02
